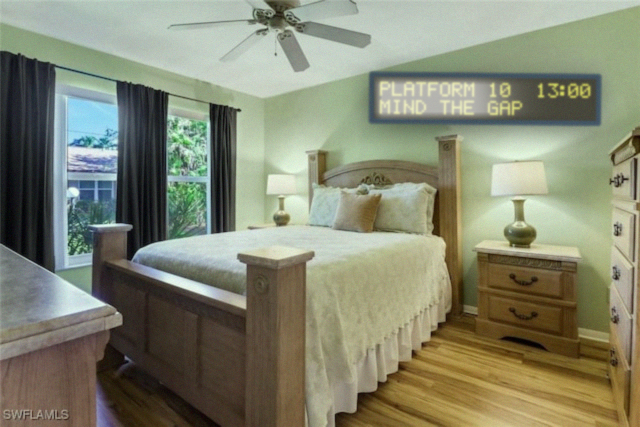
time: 13:00
